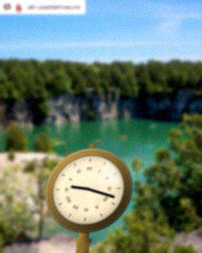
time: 9:18
